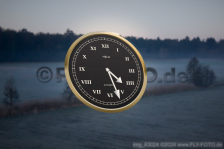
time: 4:27
